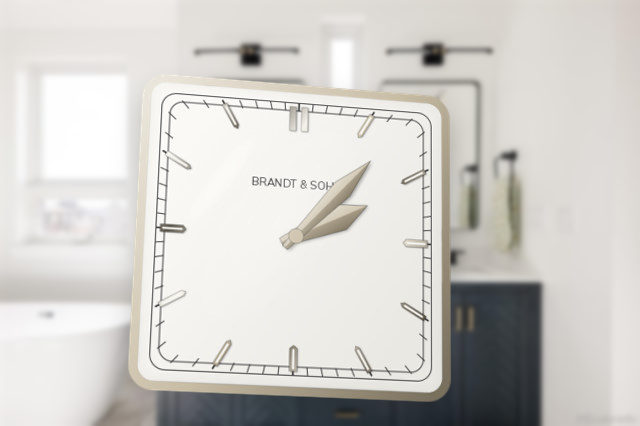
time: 2:07
